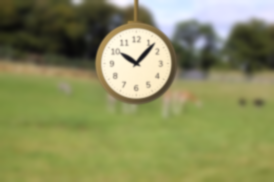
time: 10:07
